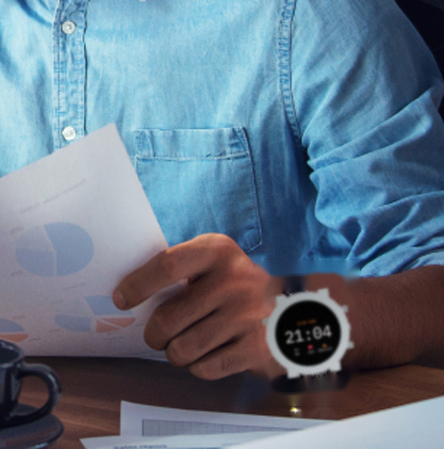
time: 21:04
